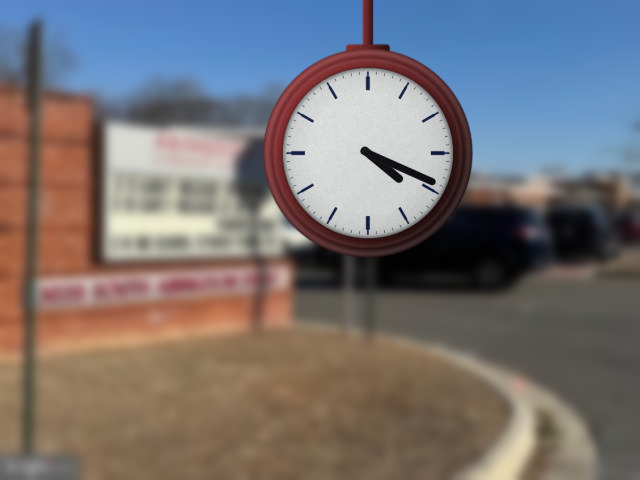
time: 4:19
